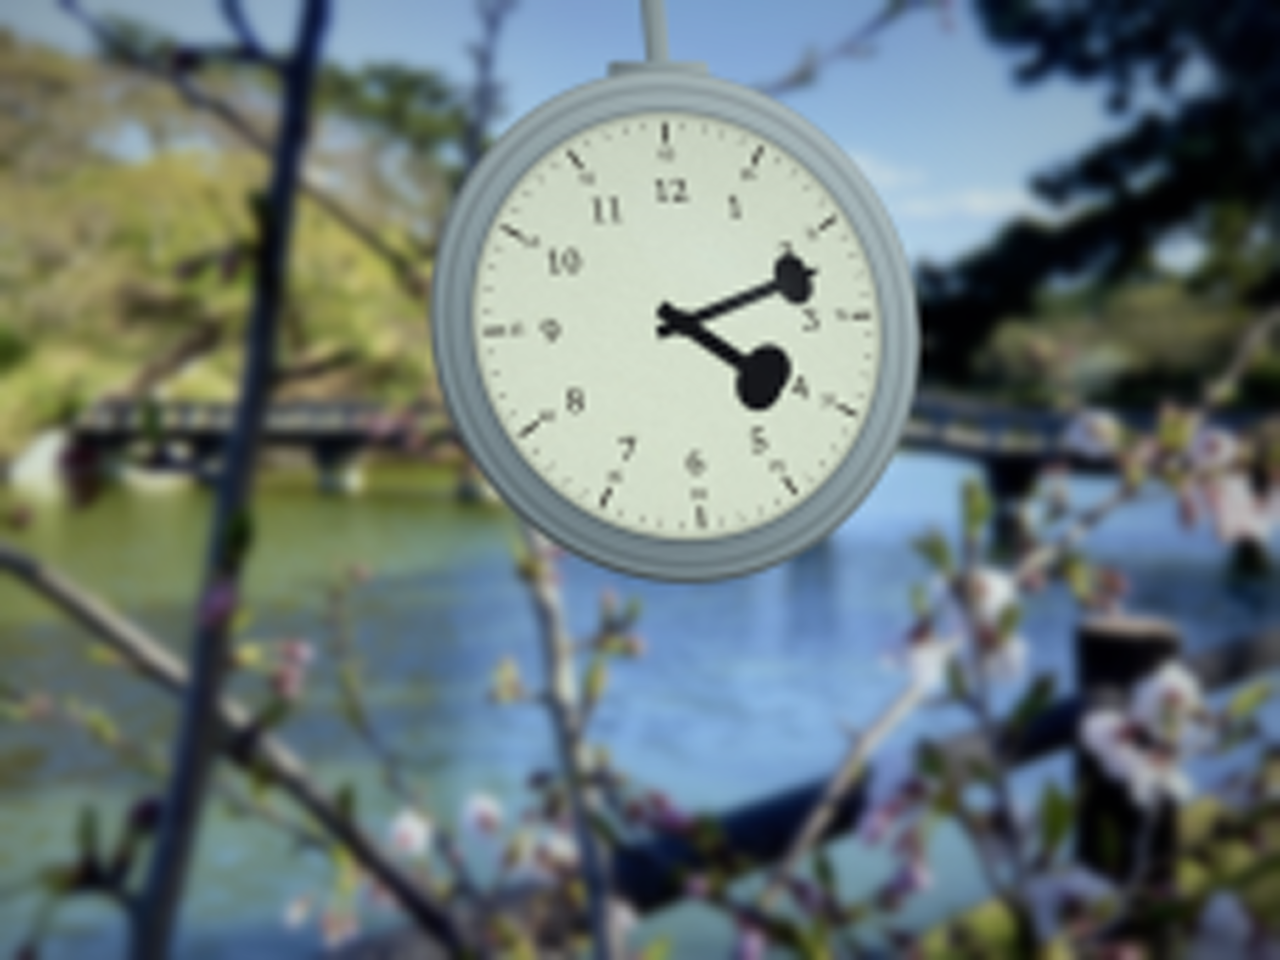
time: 4:12
